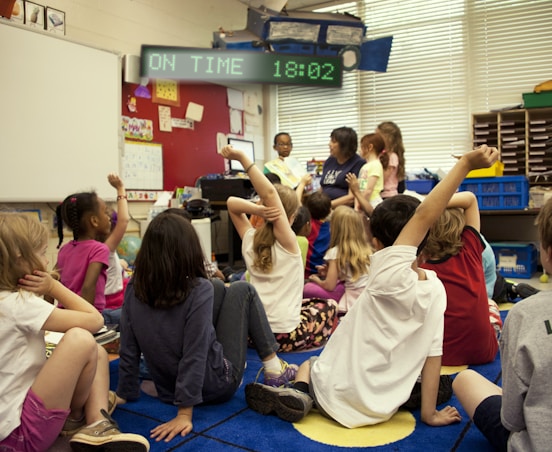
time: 18:02
